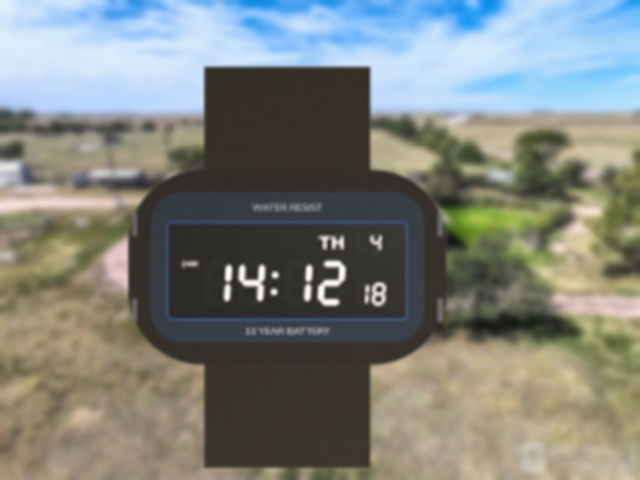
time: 14:12:18
